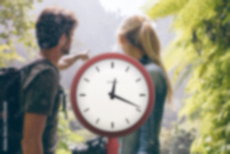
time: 12:19
